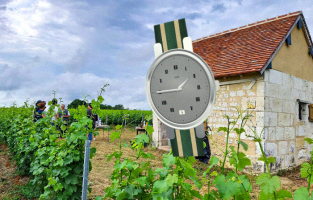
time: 1:45
